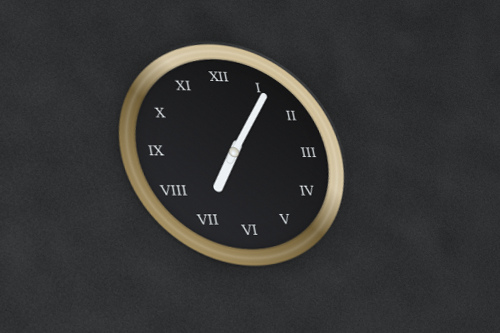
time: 7:06
